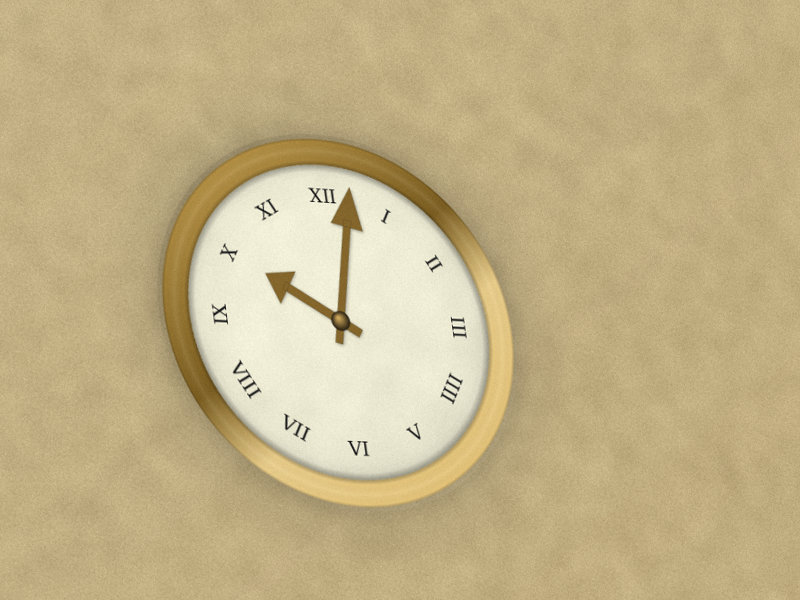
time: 10:02
